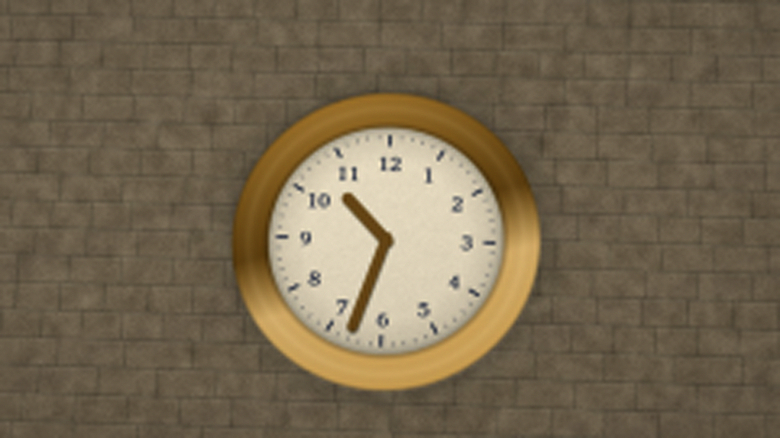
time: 10:33
